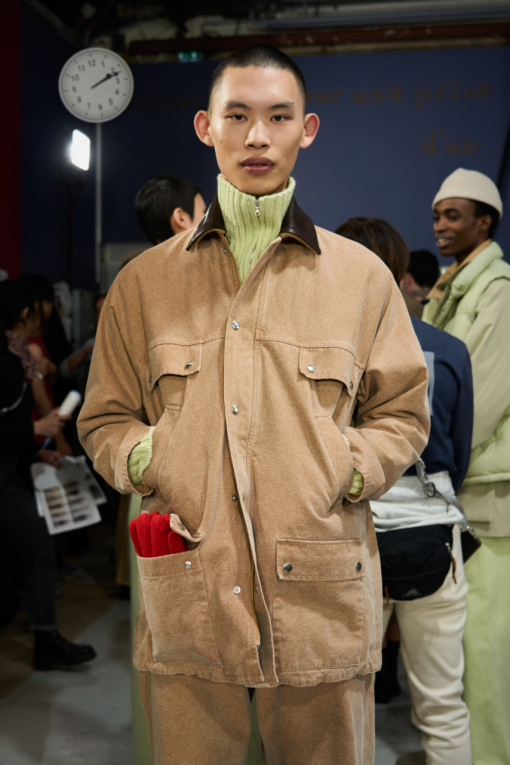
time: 2:12
